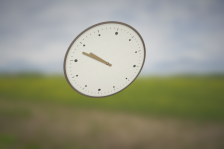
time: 9:48
